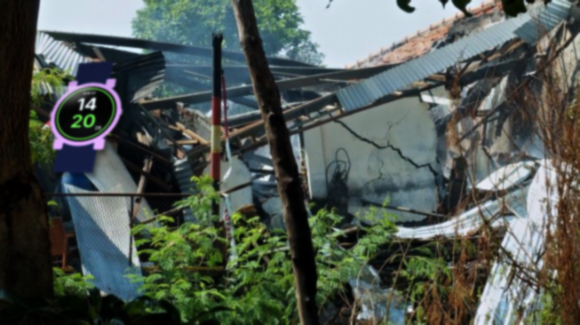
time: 14:20
